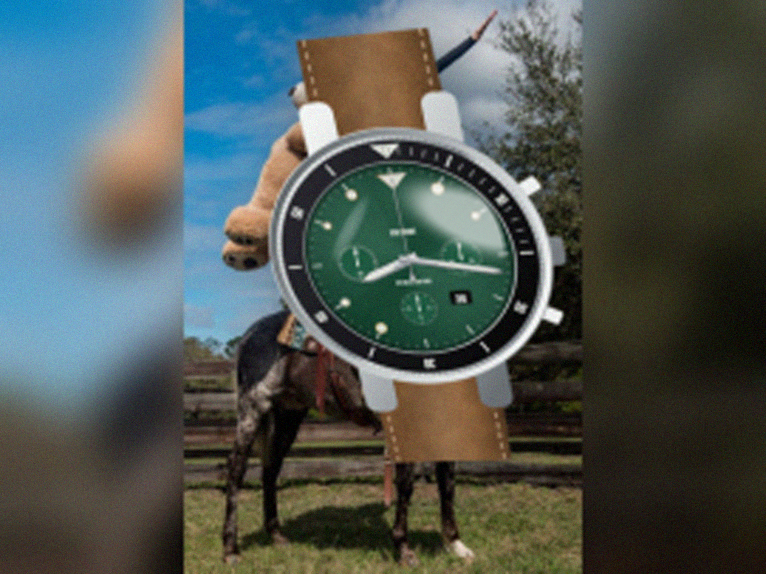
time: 8:17
